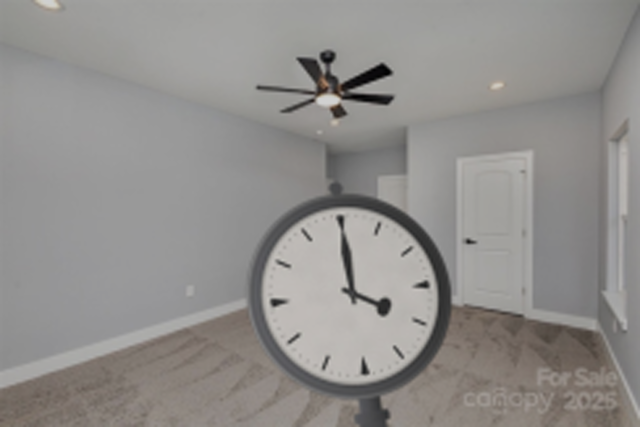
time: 4:00
